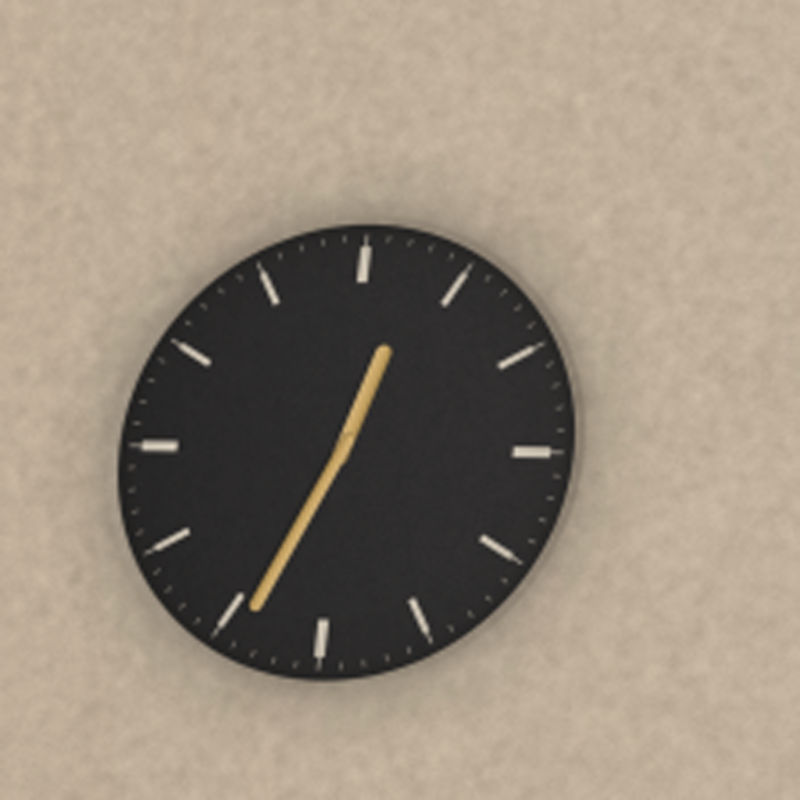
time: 12:34
